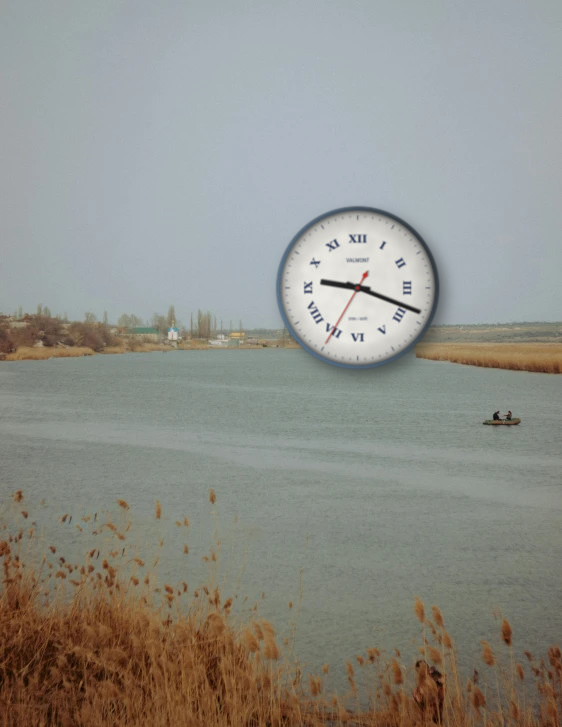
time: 9:18:35
